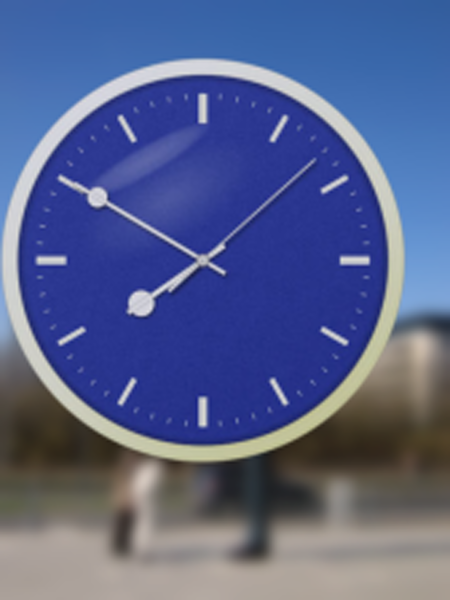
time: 7:50:08
